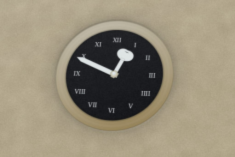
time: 12:49
